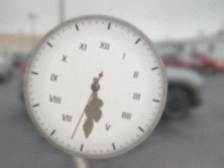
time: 5:29:32
